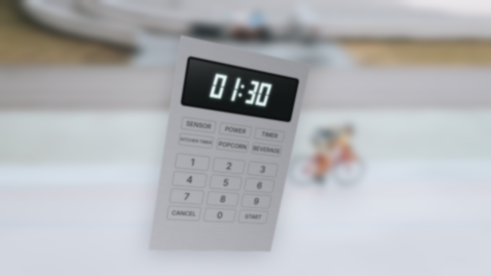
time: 1:30
